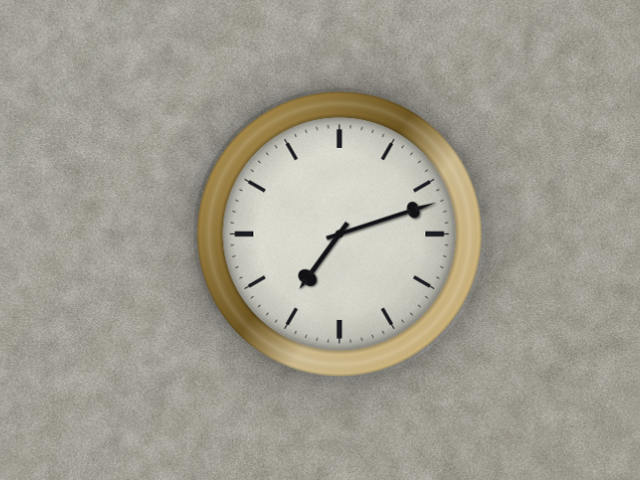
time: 7:12
